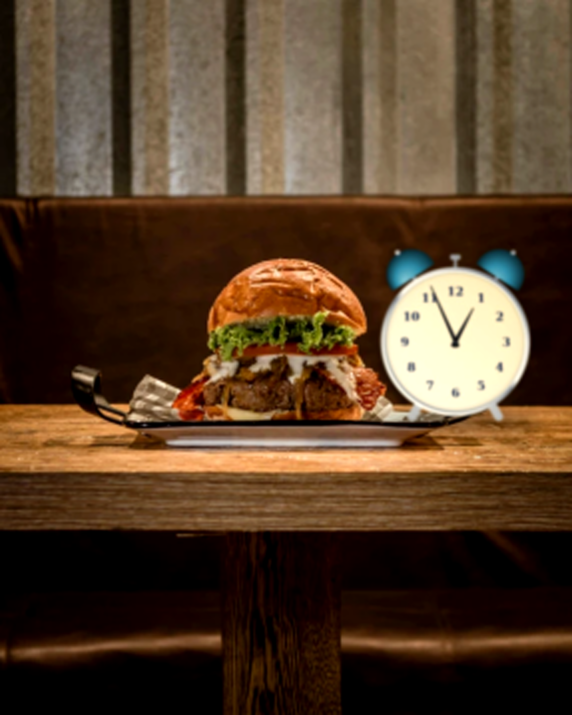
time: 12:56
